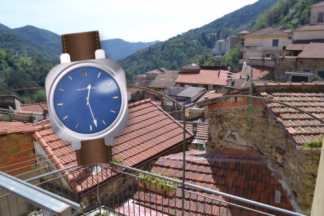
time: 12:28
